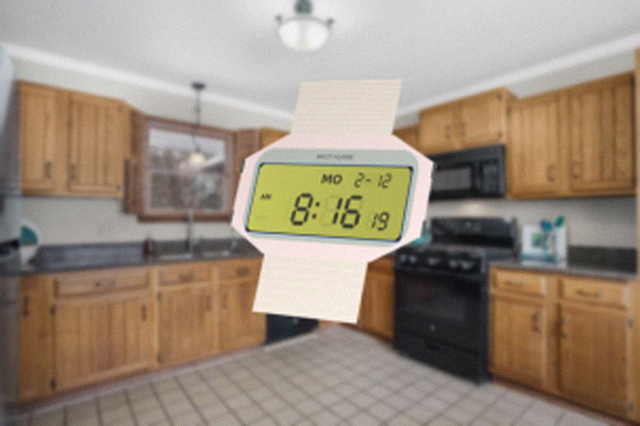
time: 8:16:19
